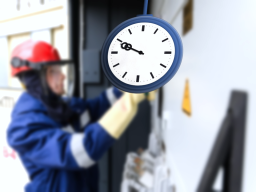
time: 9:49
